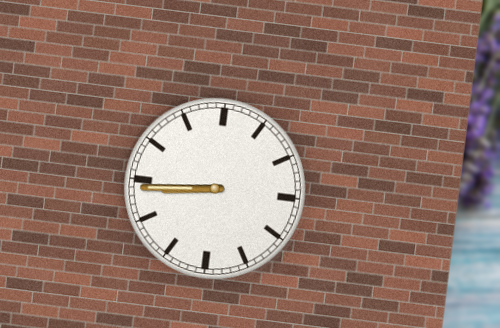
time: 8:44
